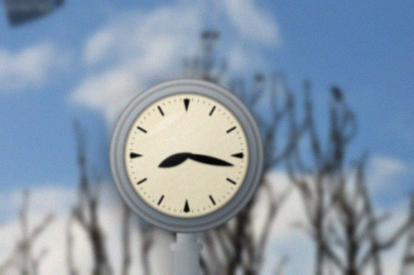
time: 8:17
